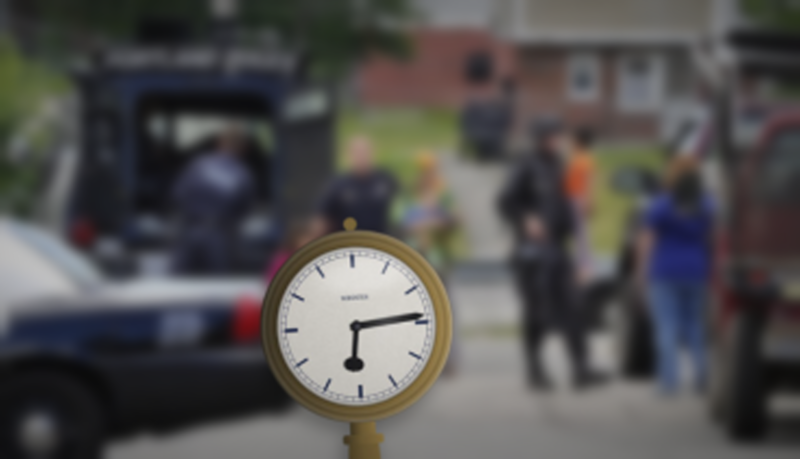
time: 6:14
